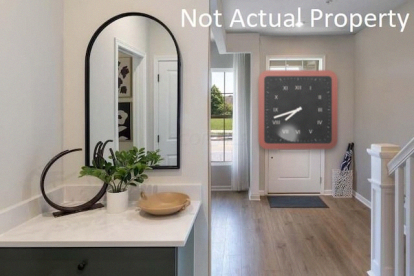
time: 7:42
